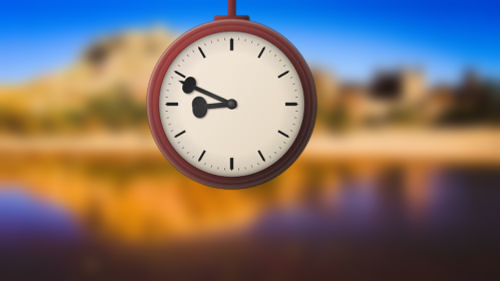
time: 8:49
